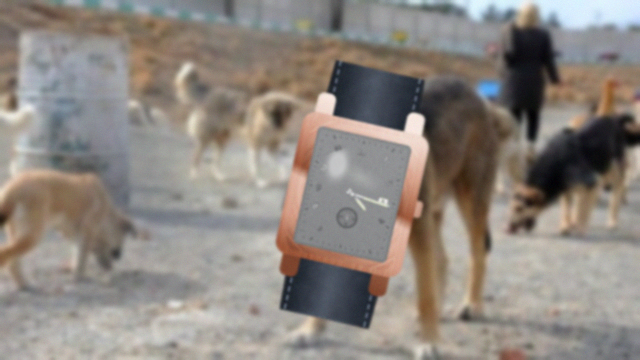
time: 4:16
